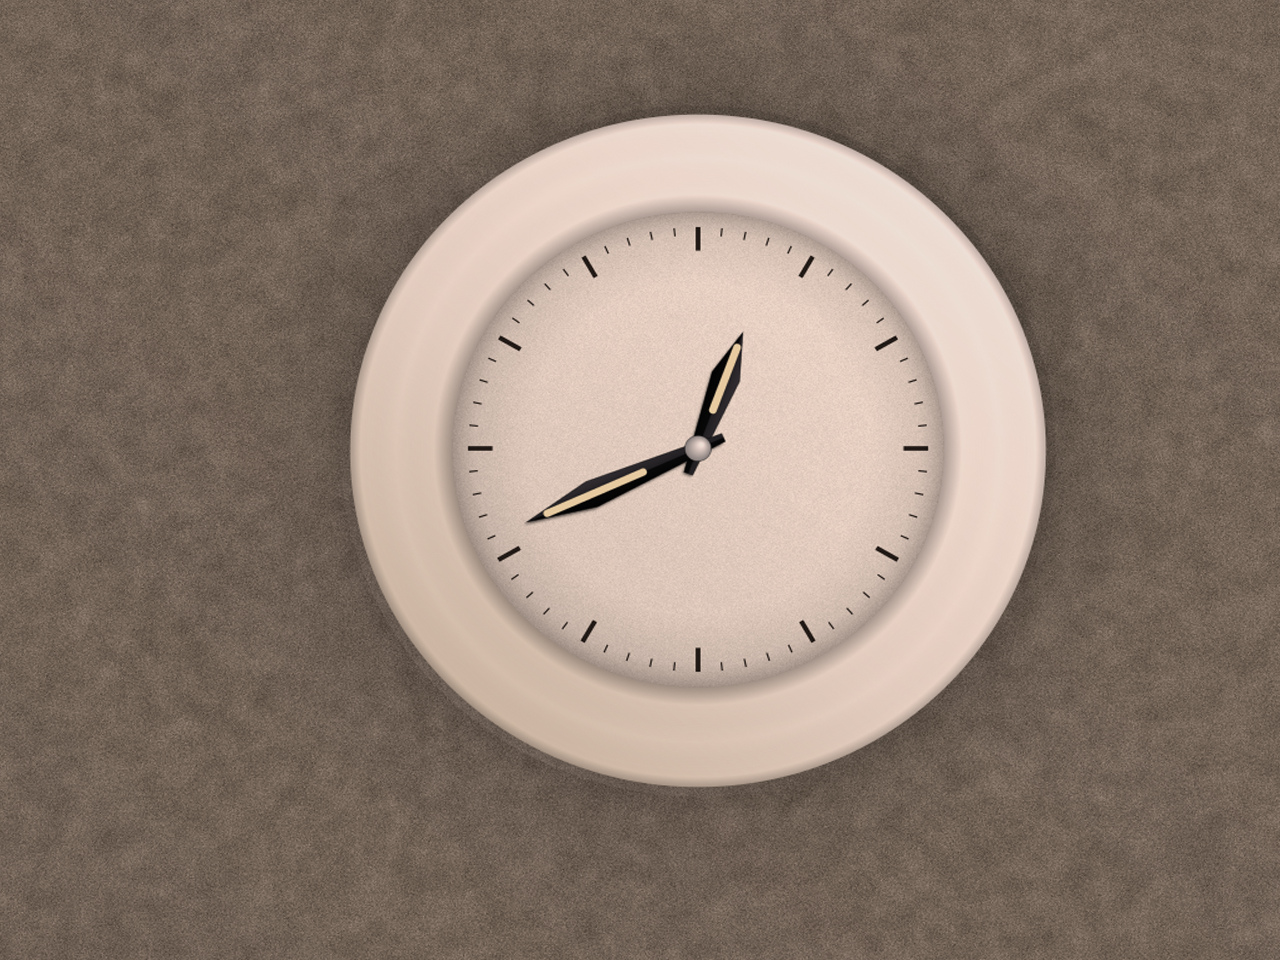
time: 12:41
